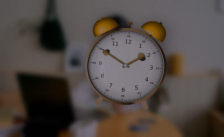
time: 1:50
